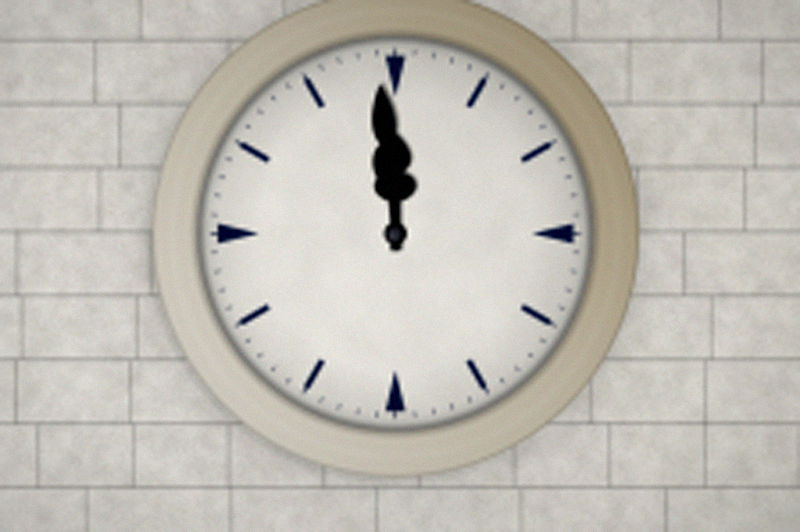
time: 11:59
